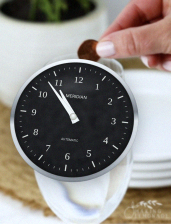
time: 10:53
